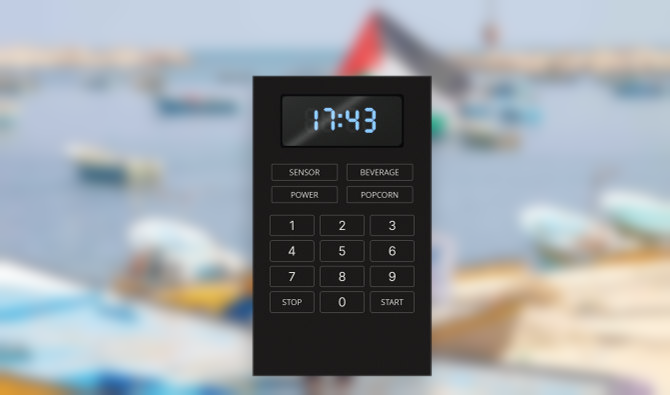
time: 17:43
